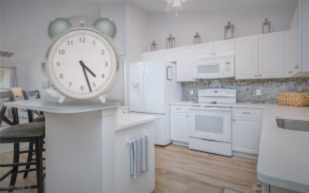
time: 4:27
